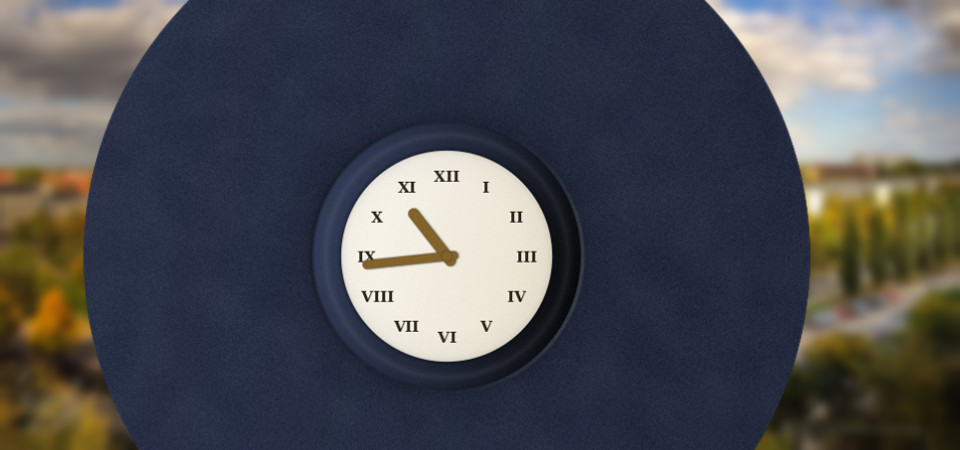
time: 10:44
